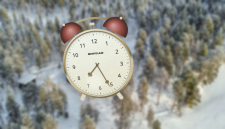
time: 7:26
